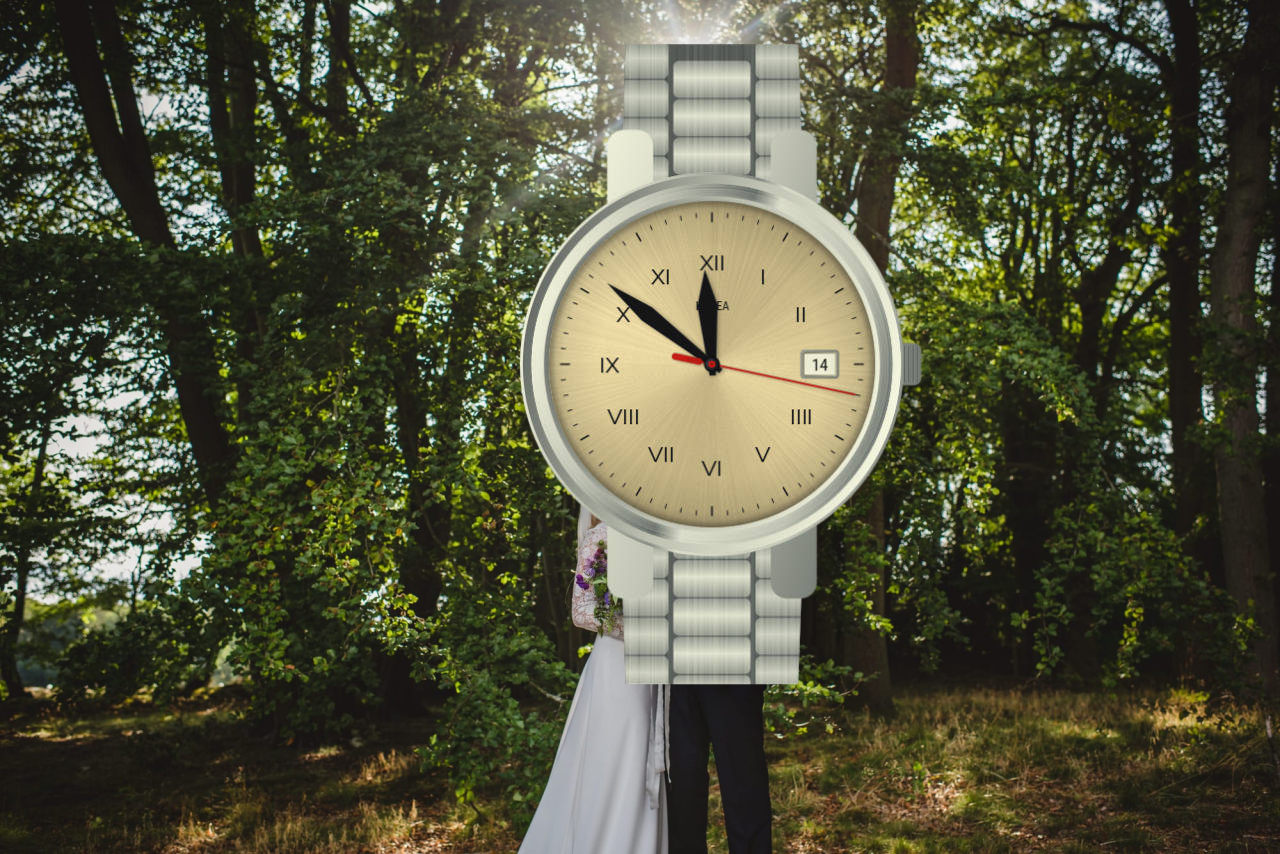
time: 11:51:17
